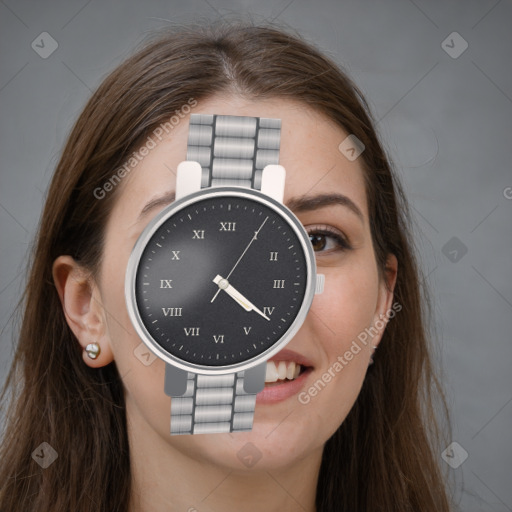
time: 4:21:05
